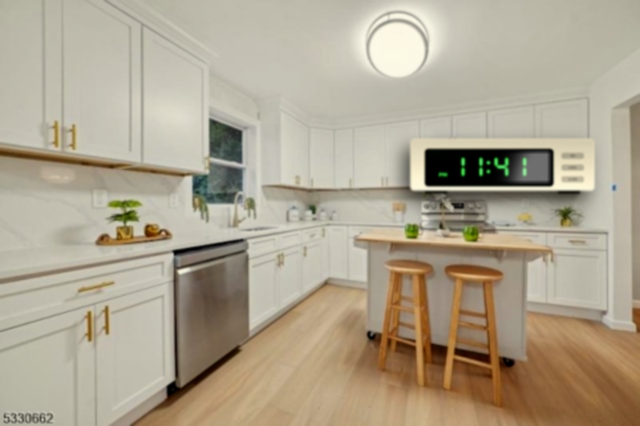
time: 11:41
